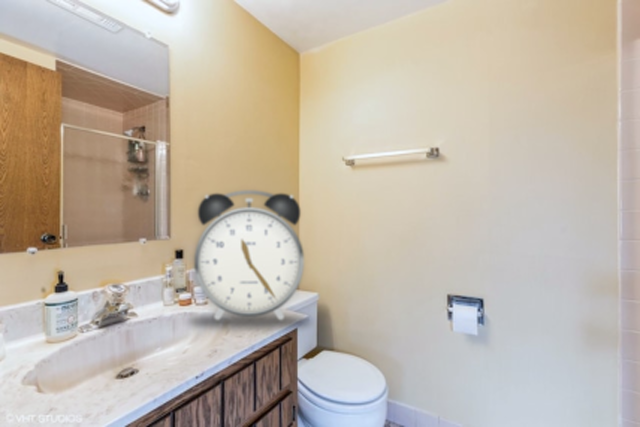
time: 11:24
